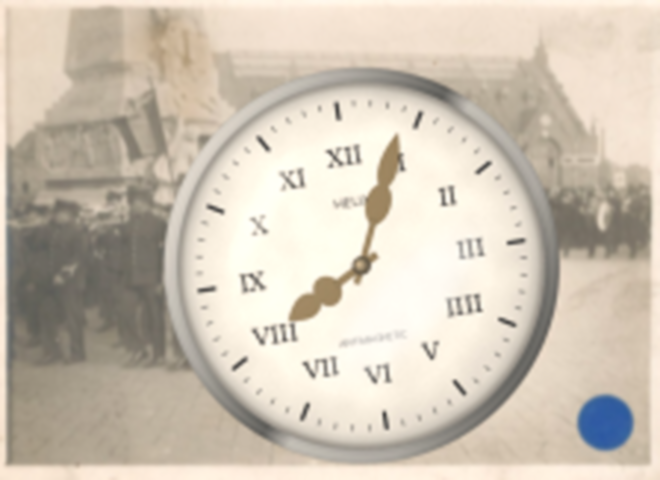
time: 8:04
